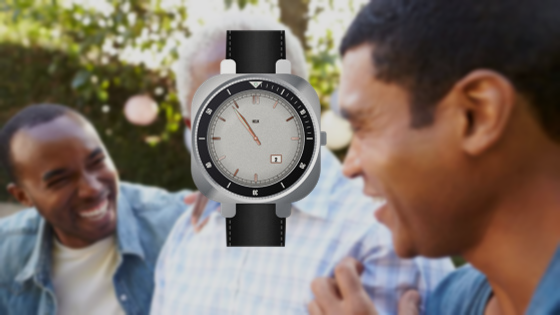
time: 10:54
